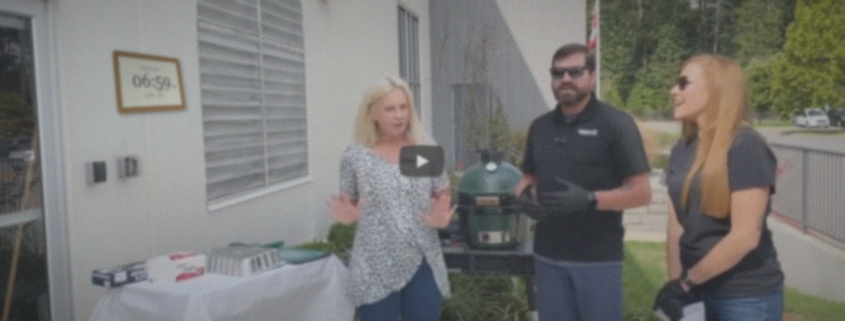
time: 6:59
